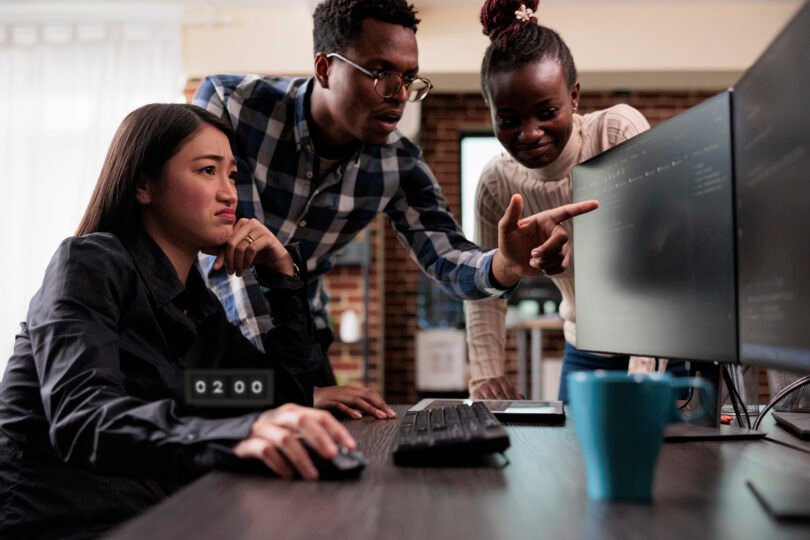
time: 2:00
